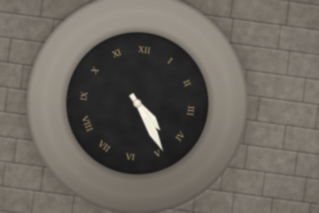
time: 4:24
